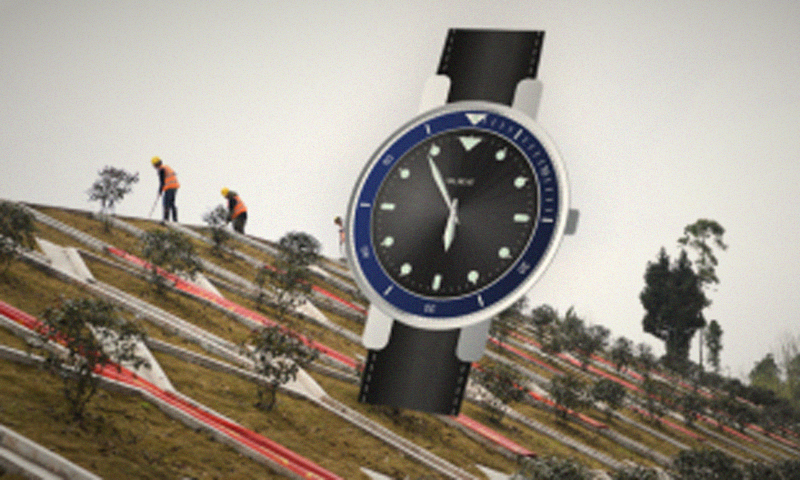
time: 5:54
